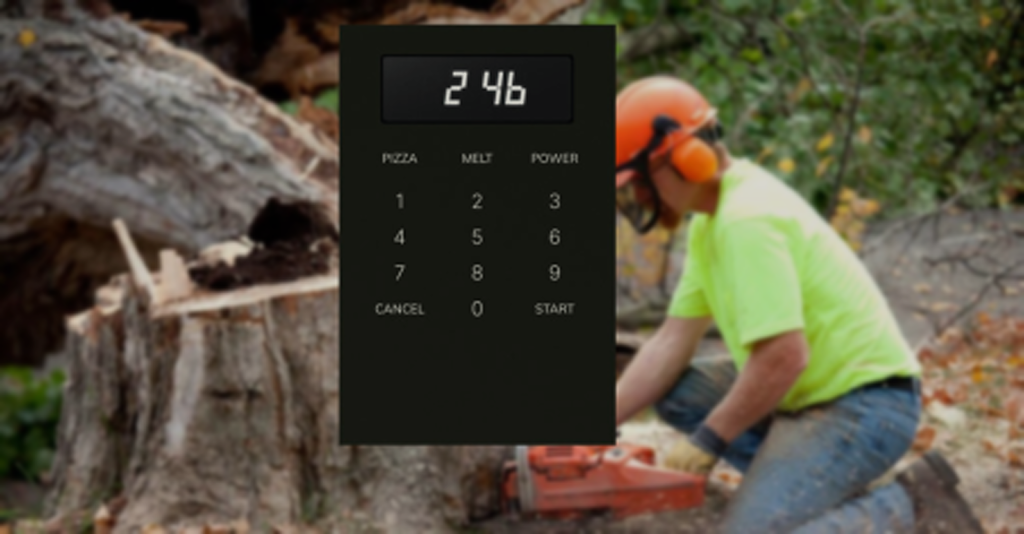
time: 2:46
